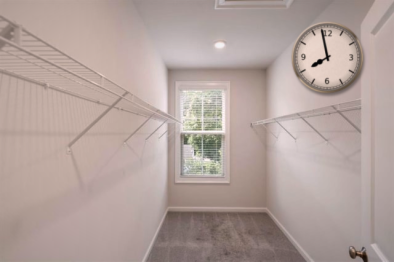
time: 7:58
